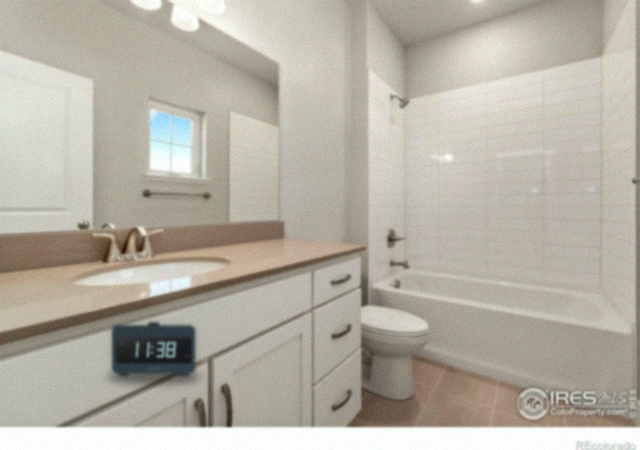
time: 11:38
